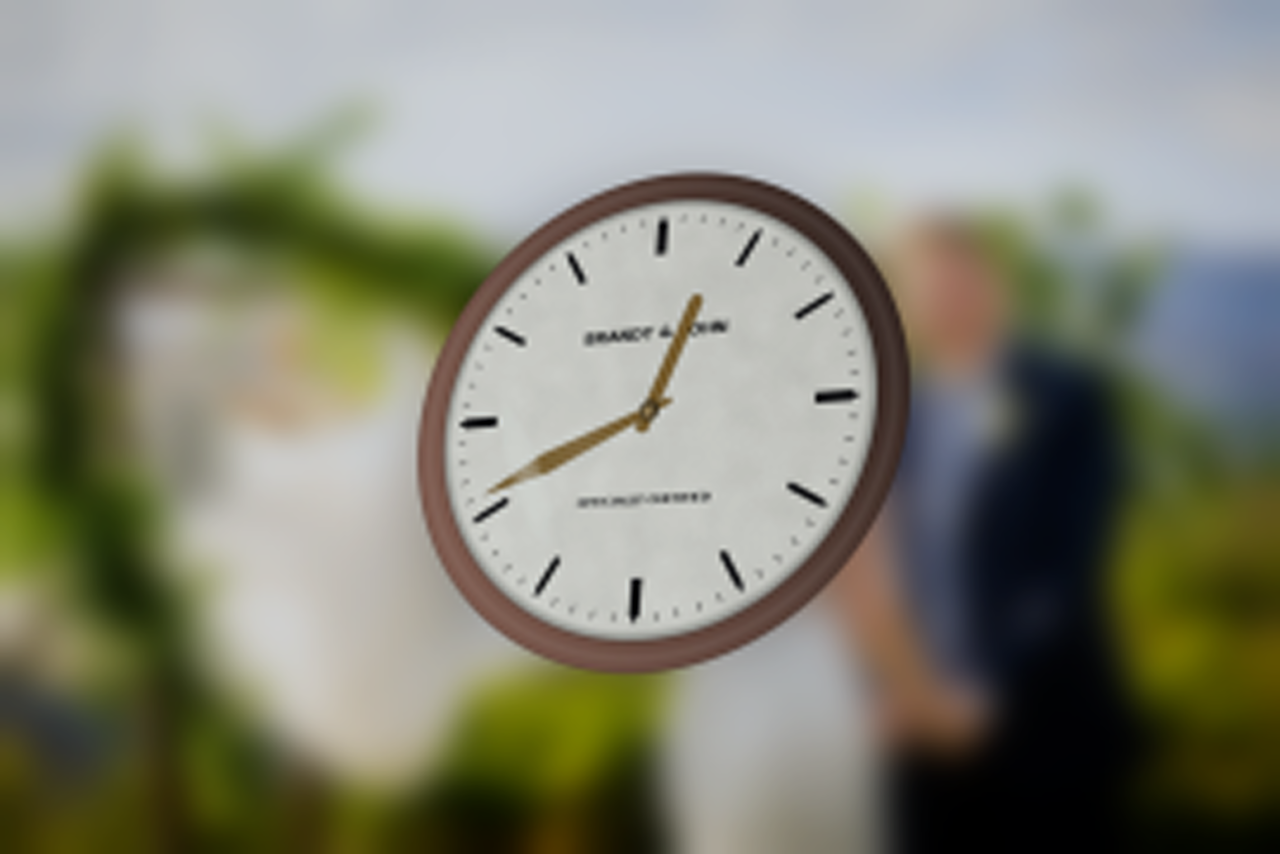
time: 12:41
